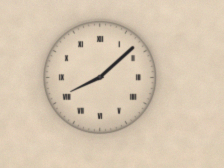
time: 8:08
